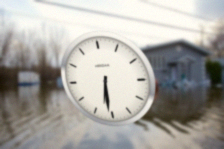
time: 6:31
